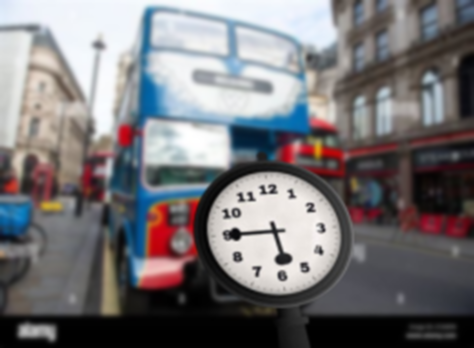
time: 5:45
